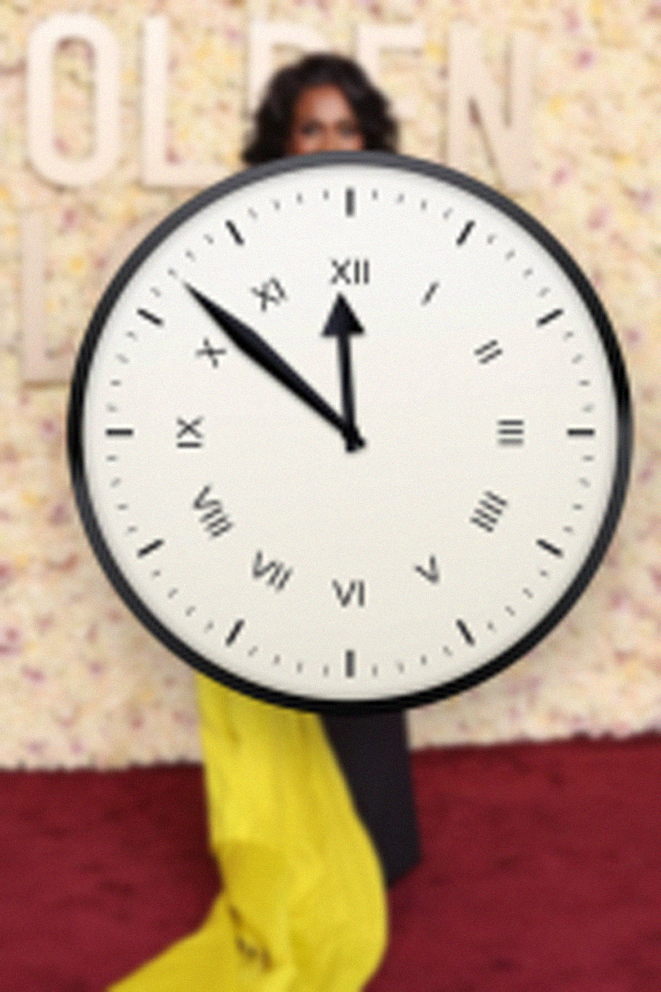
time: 11:52
